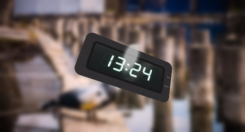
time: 13:24
